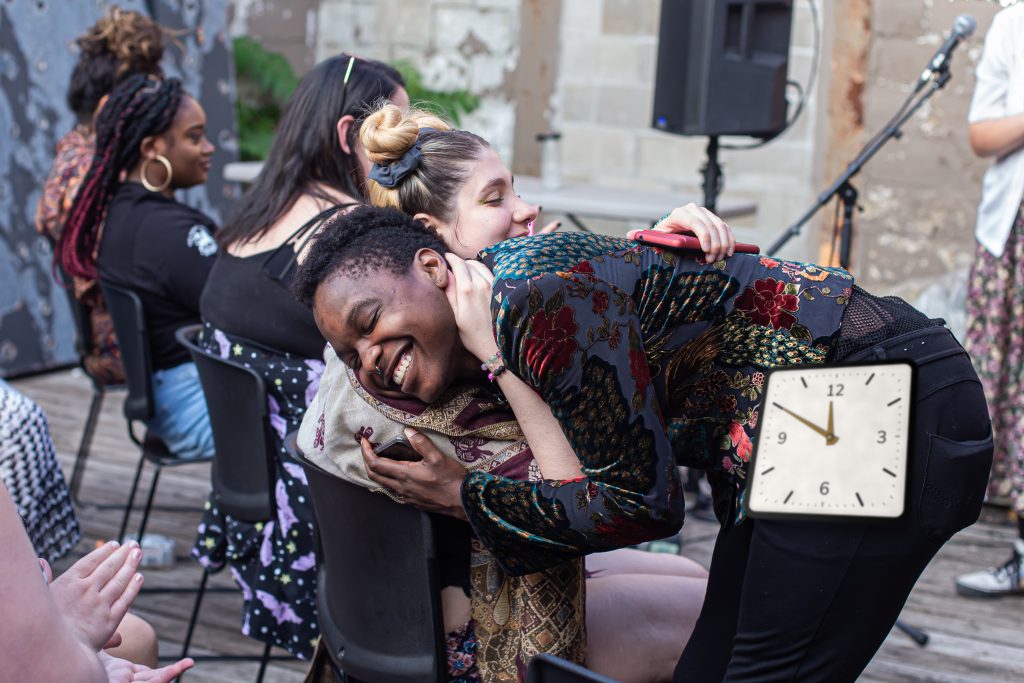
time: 11:50
